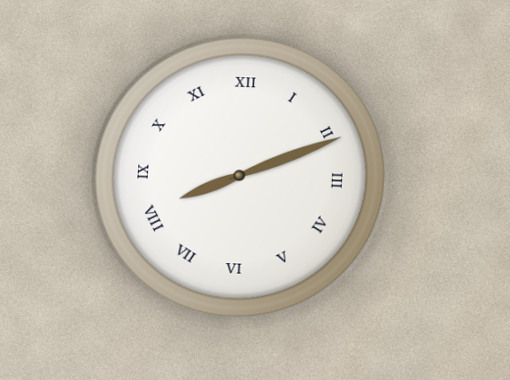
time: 8:11
